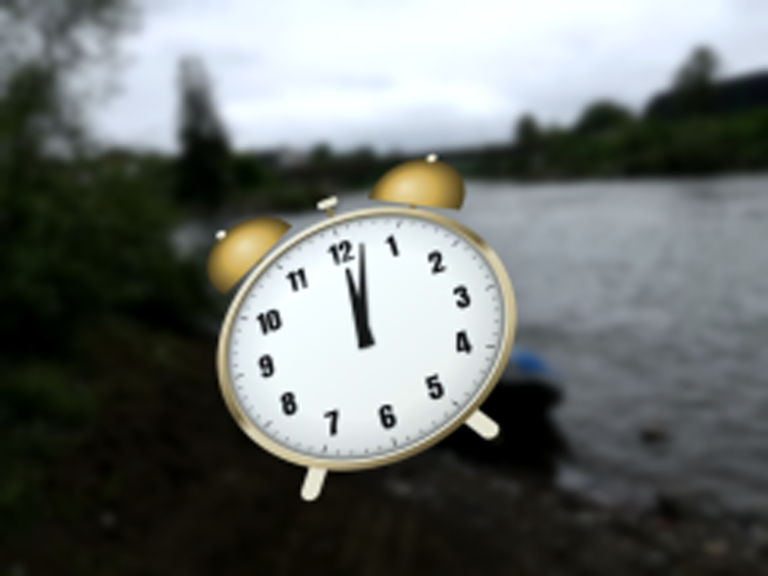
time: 12:02
